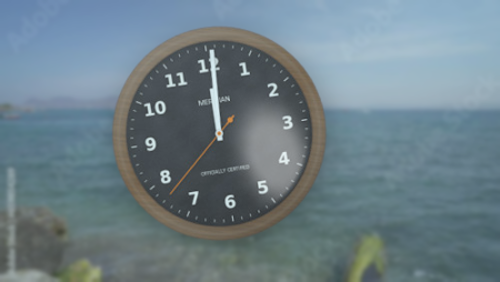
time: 12:00:38
